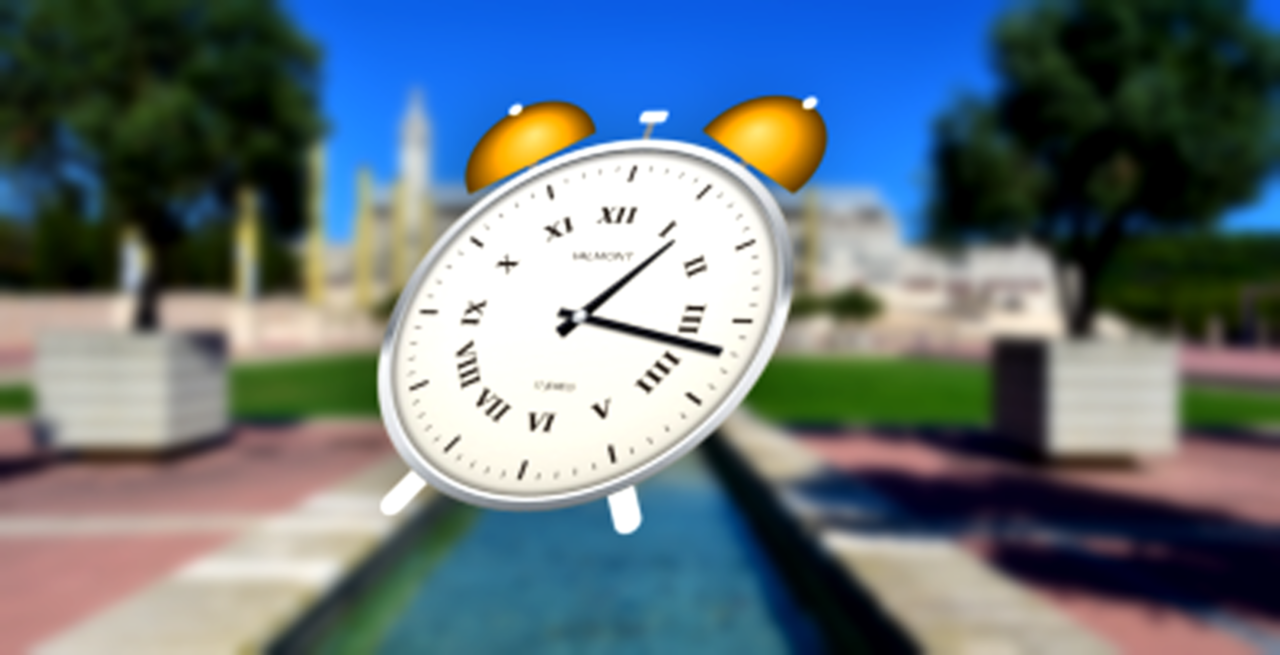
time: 1:17
